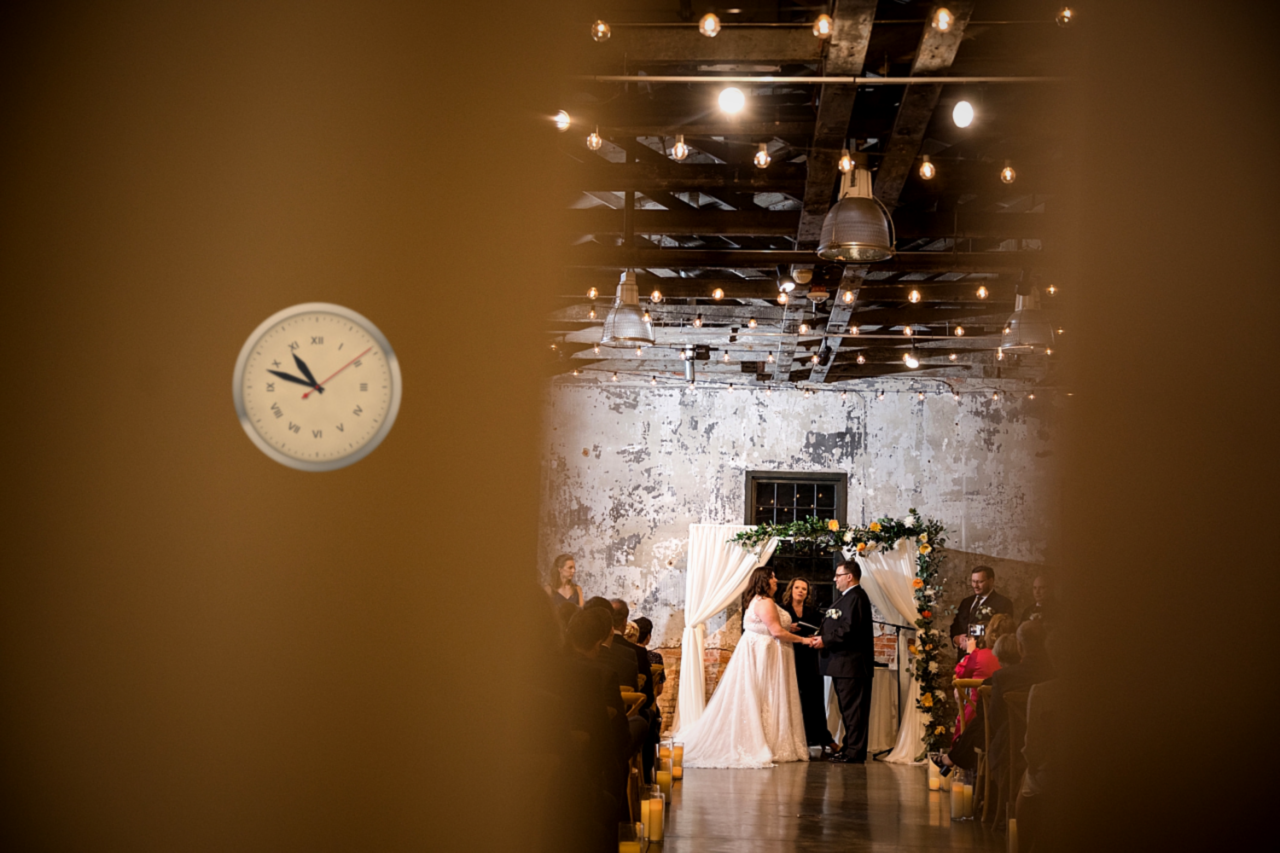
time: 10:48:09
